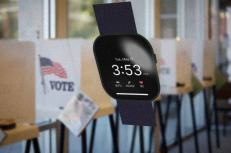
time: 3:53
